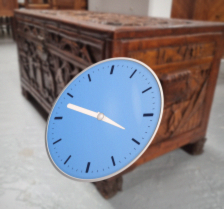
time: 3:48
